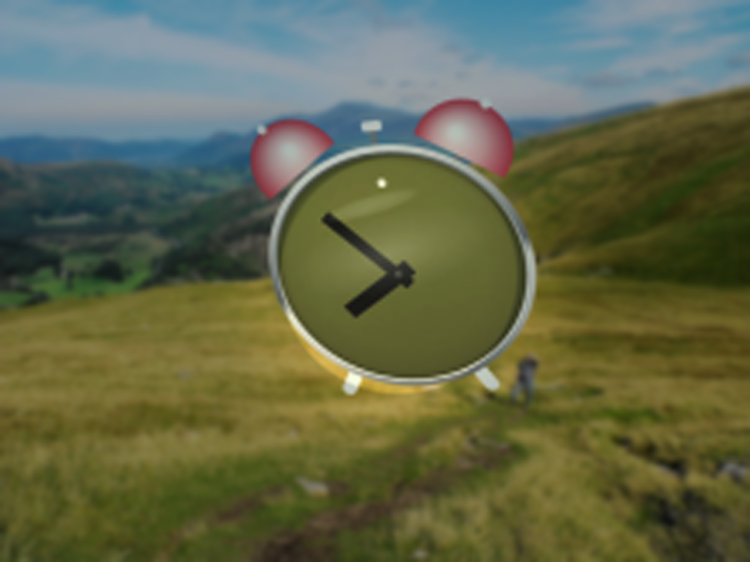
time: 7:53
